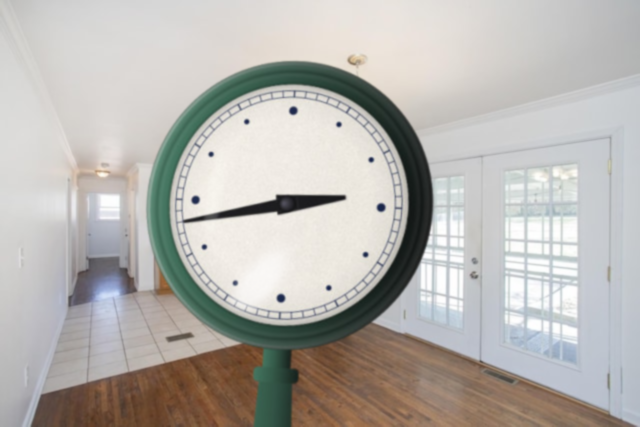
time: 2:43
